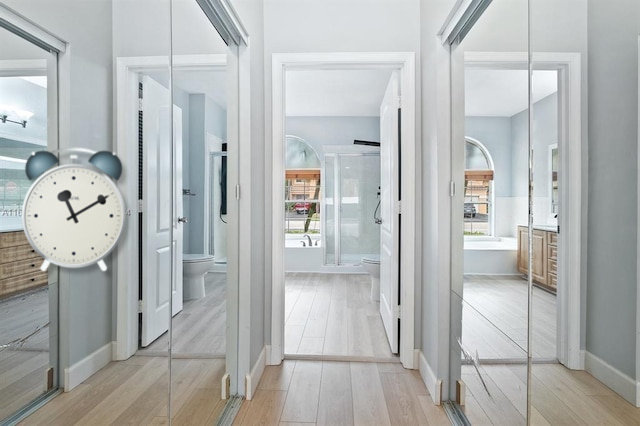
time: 11:10
